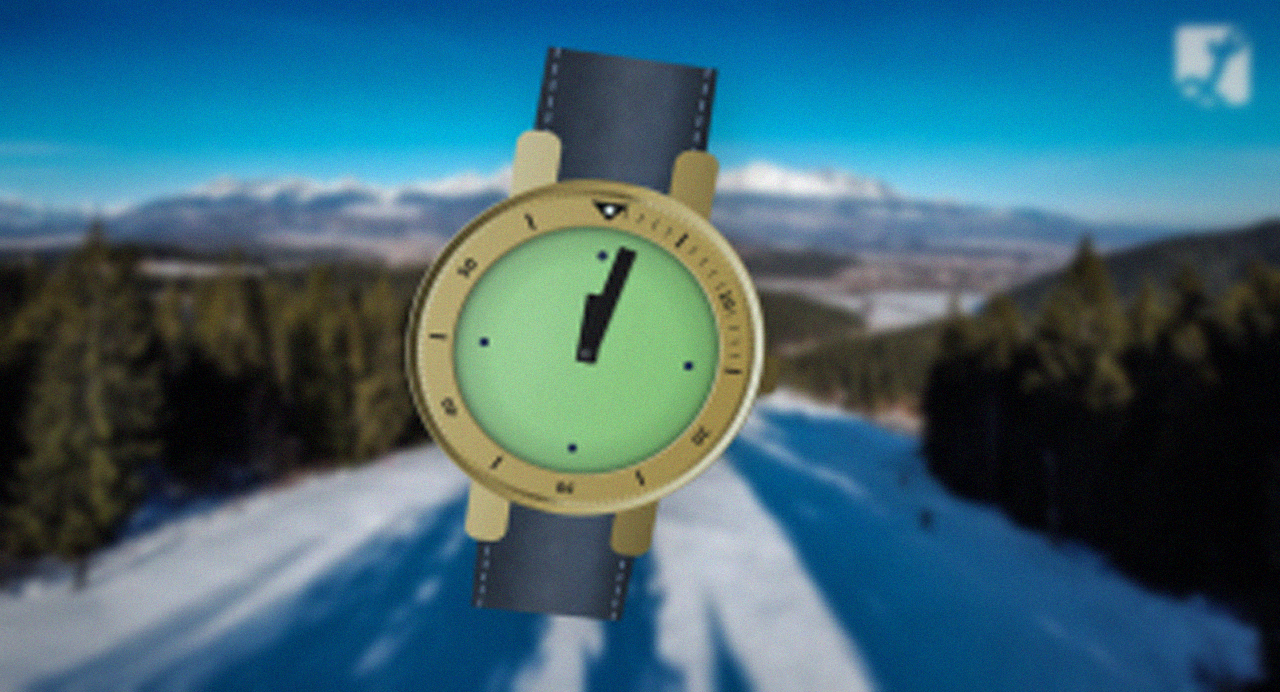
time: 12:02
